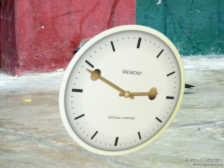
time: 2:49
